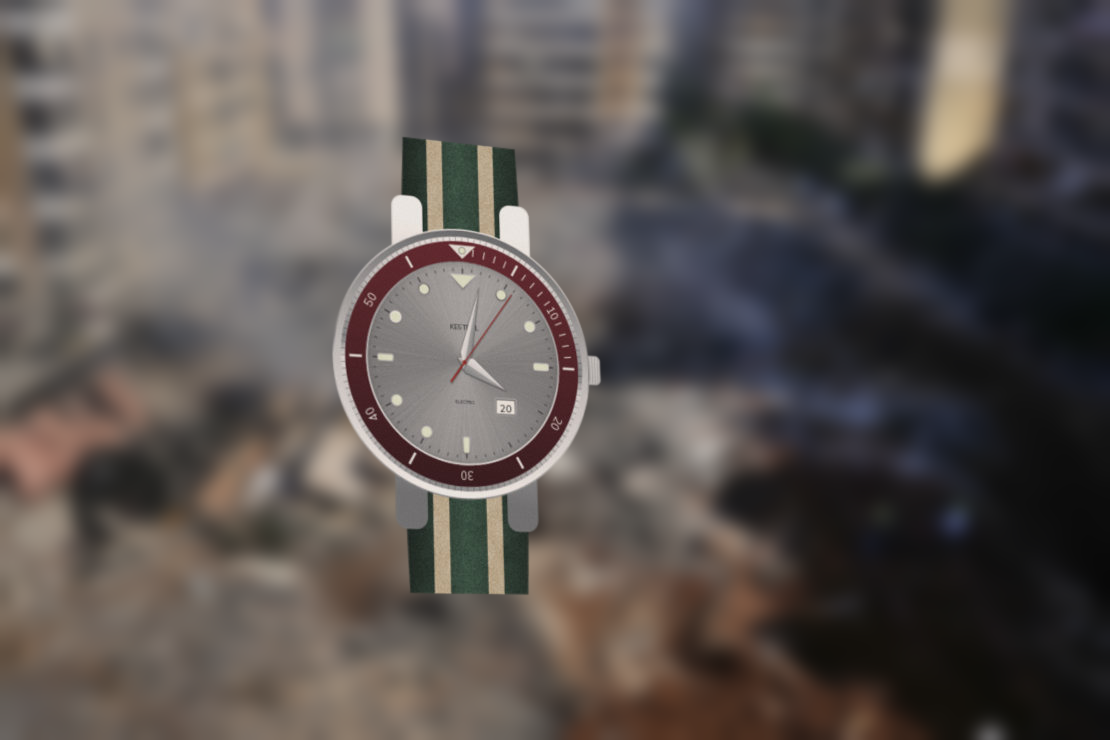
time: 4:02:06
